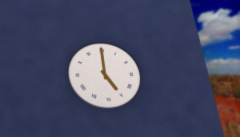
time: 5:00
